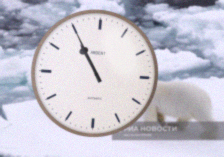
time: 10:55
